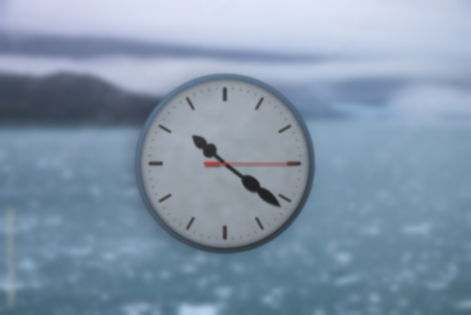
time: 10:21:15
